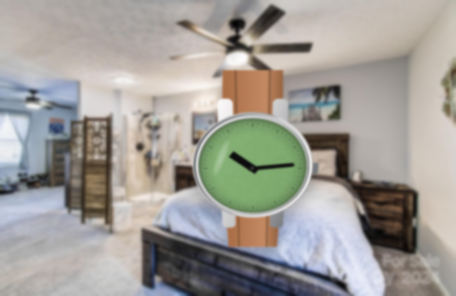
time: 10:14
